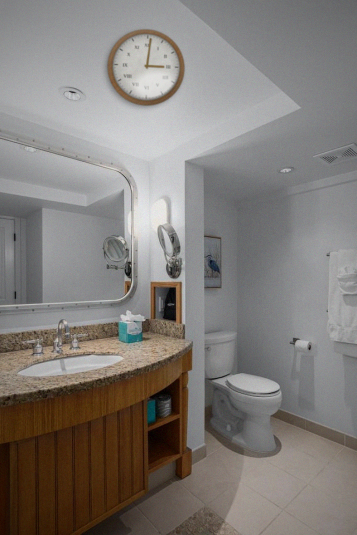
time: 3:01
